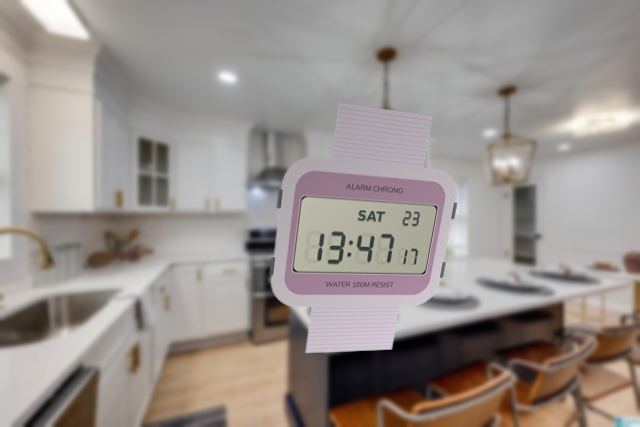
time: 13:47:17
